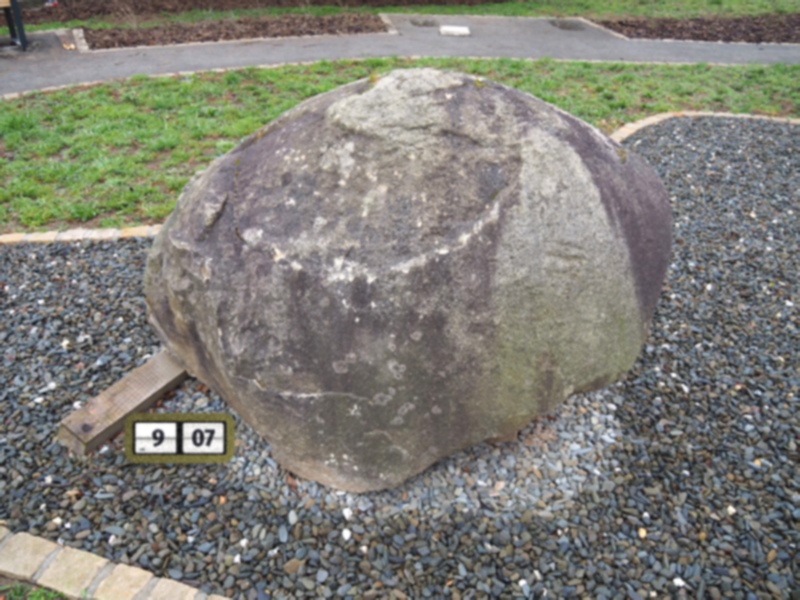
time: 9:07
